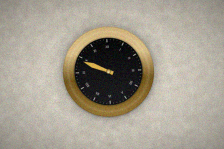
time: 9:49
